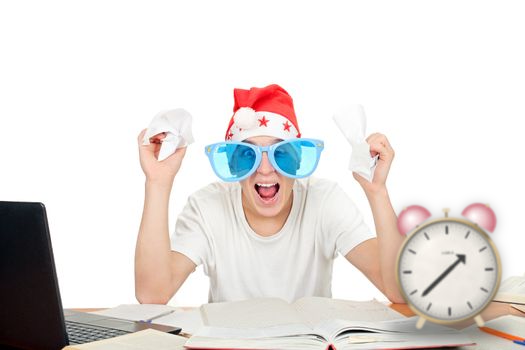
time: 1:38
